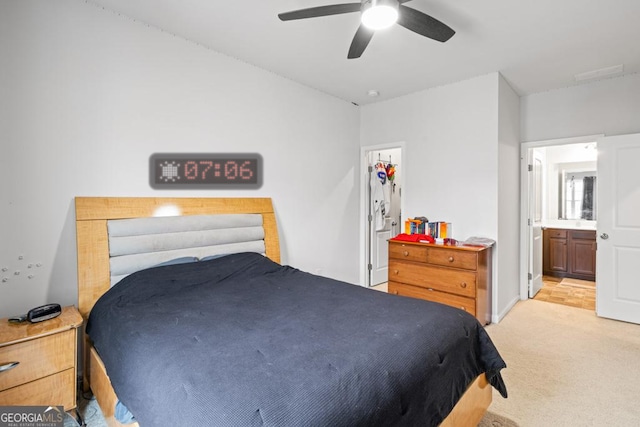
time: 7:06
